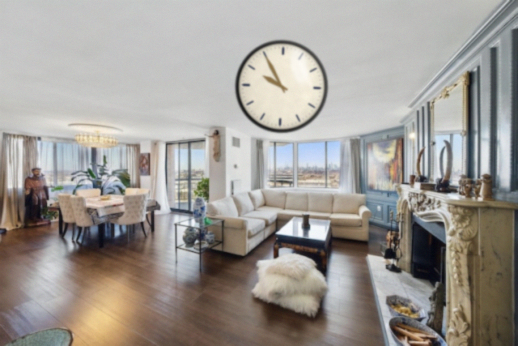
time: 9:55
